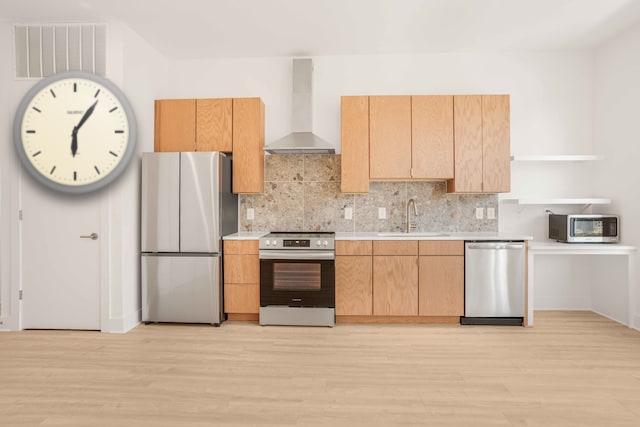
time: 6:06
